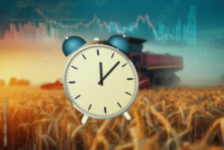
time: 12:08
